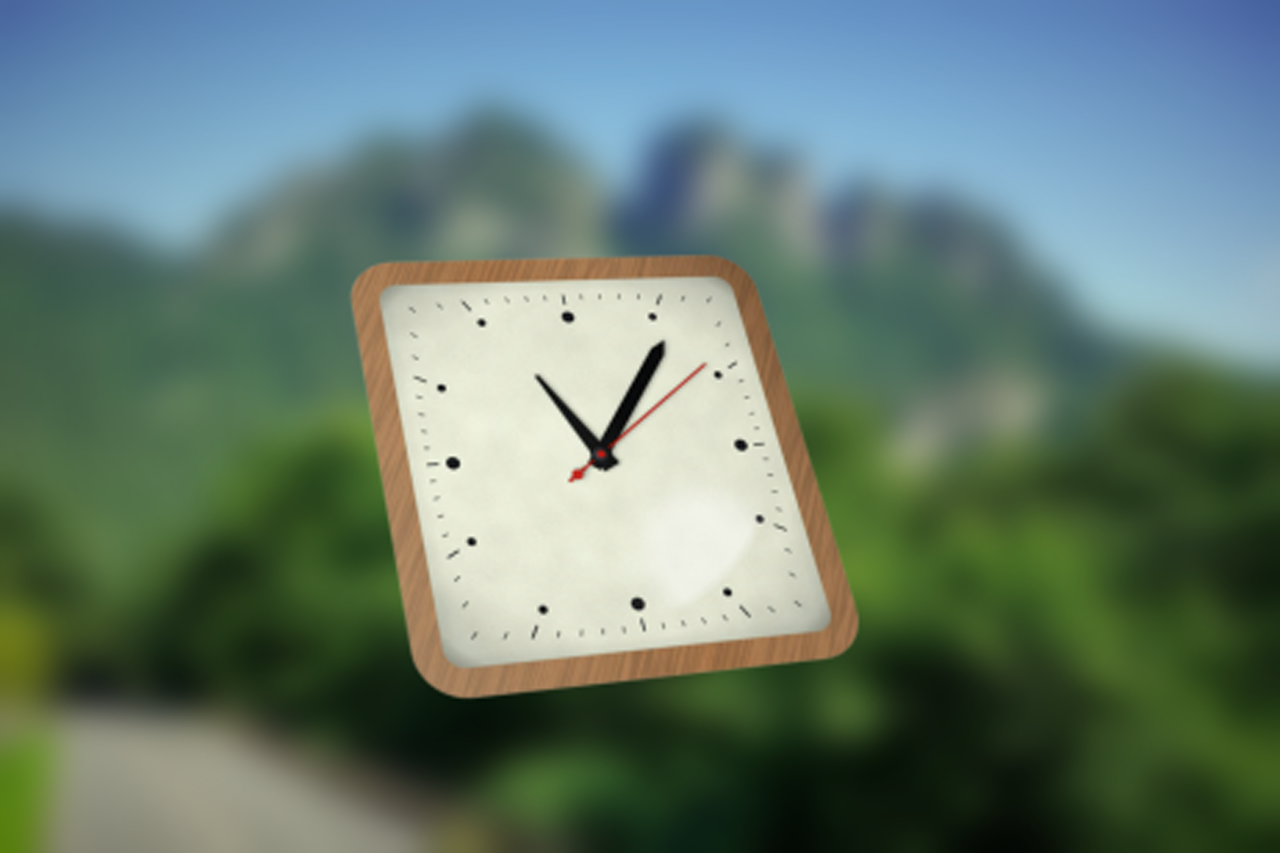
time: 11:06:09
